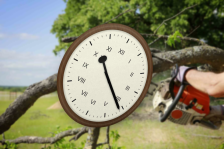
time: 10:21
